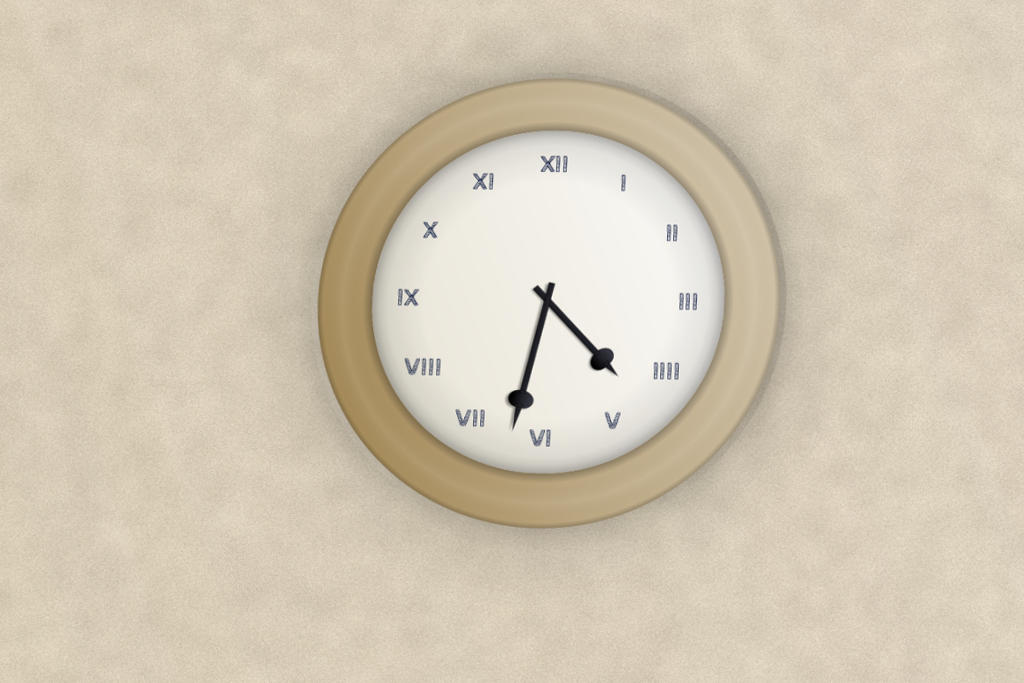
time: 4:32
